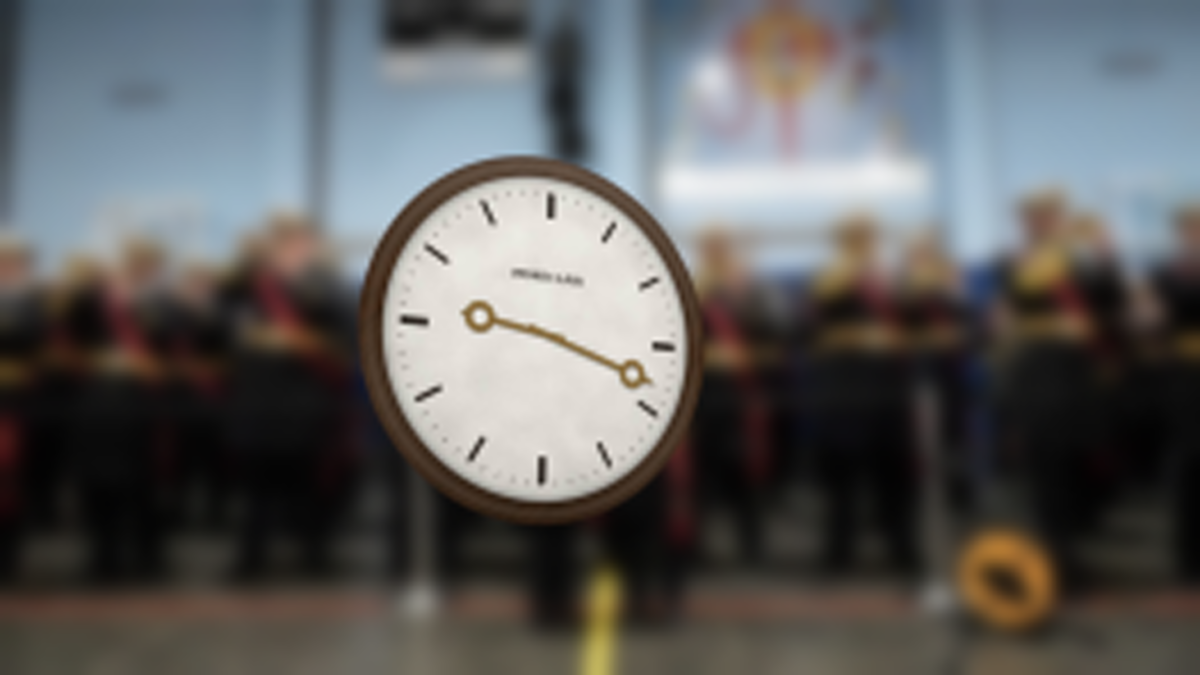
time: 9:18
